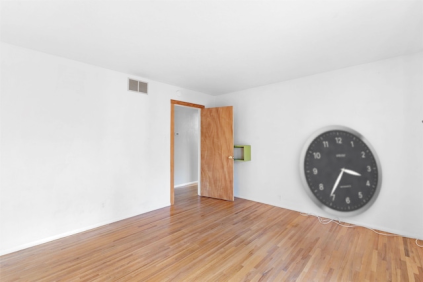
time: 3:36
